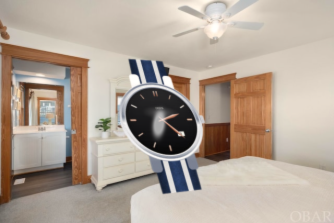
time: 2:23
